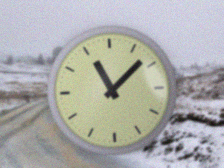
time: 11:08
